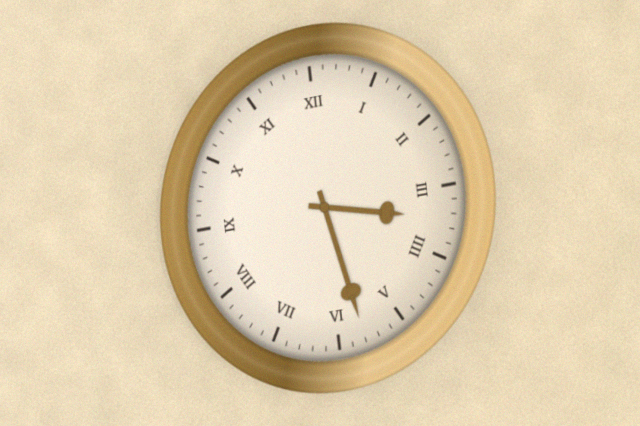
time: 3:28
